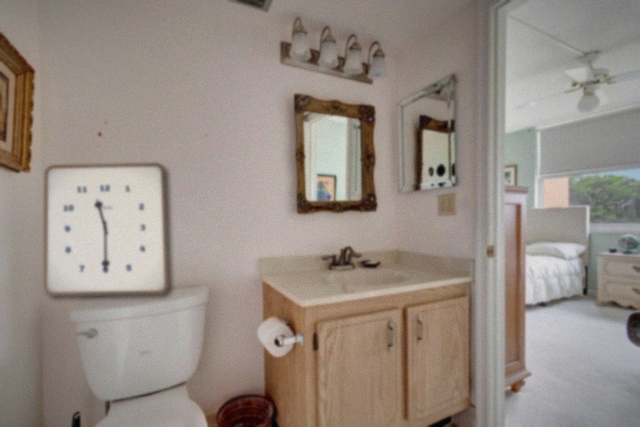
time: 11:30
